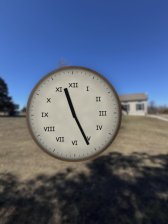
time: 11:26
